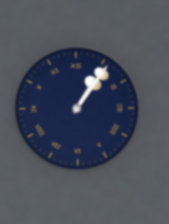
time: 1:06
